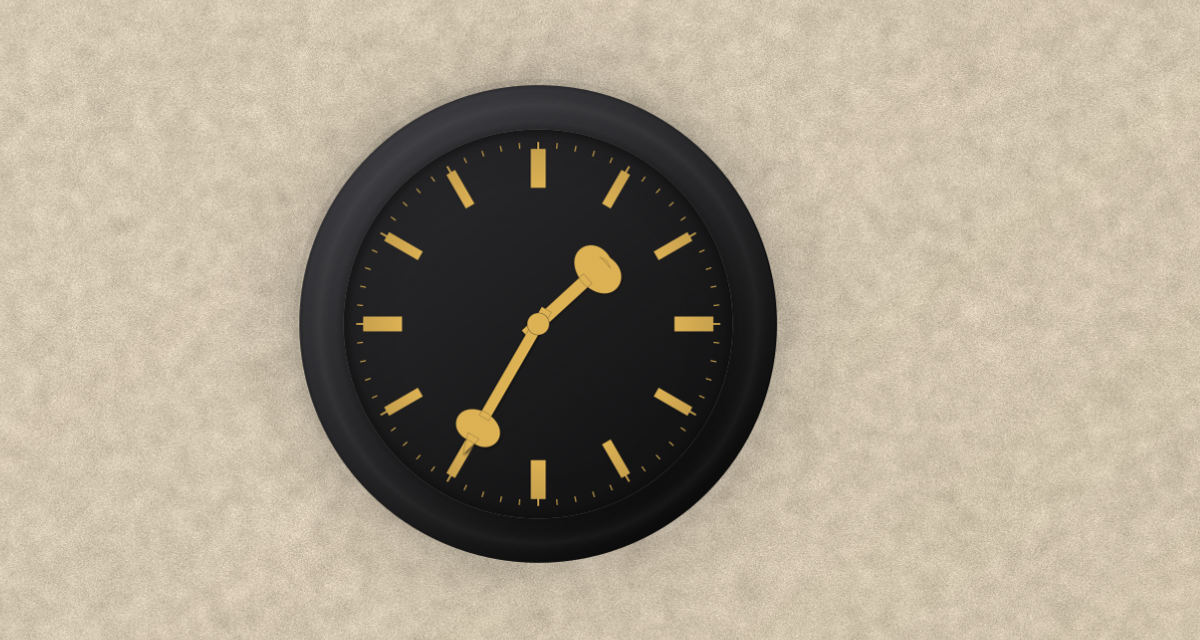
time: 1:35
